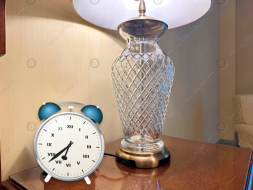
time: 6:38
